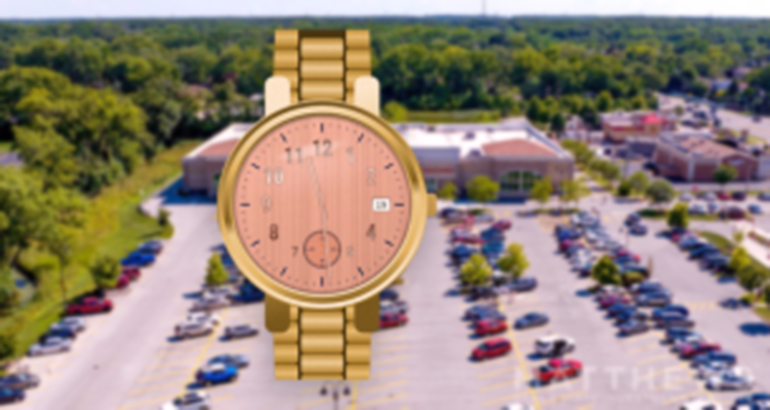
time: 11:29
